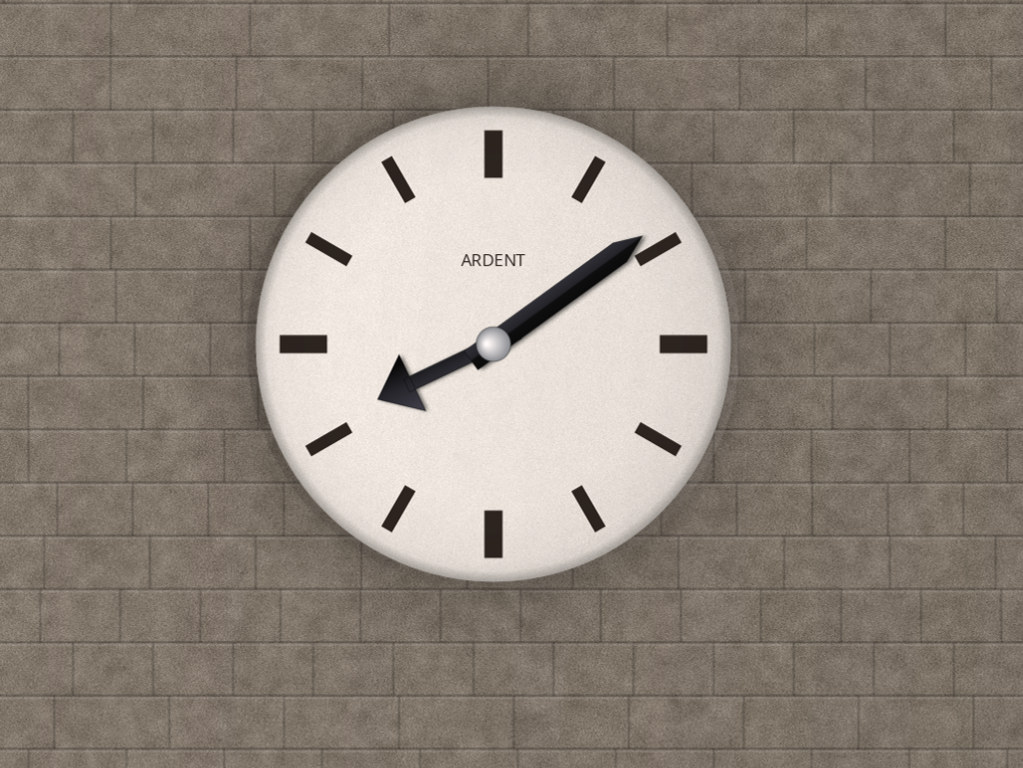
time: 8:09
